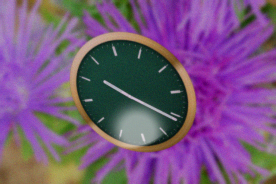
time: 10:21
